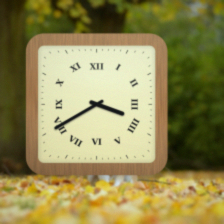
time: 3:40
